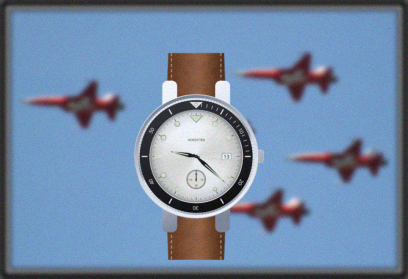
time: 9:22
